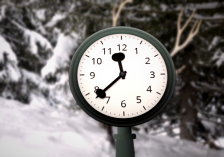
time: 11:38
